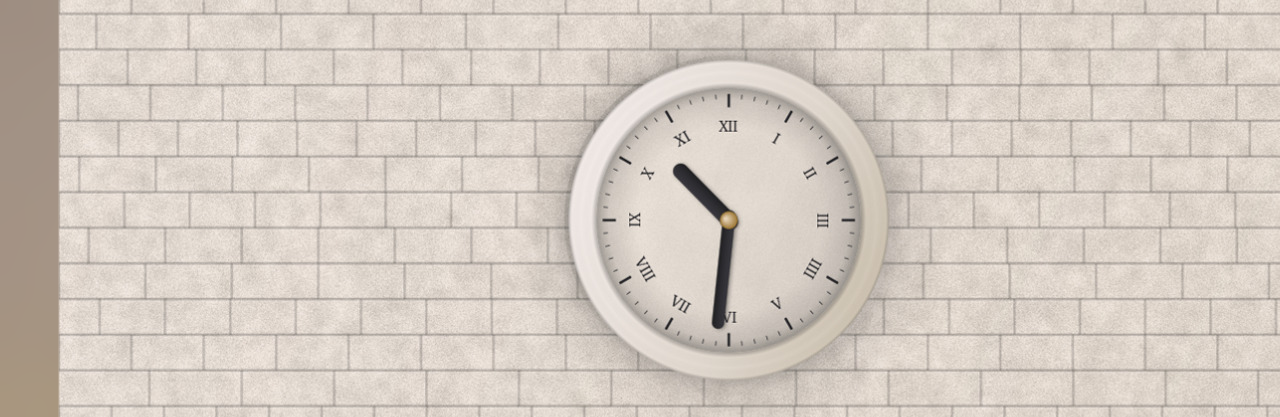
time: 10:31
